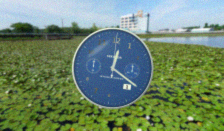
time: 12:20
